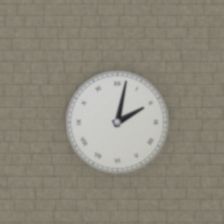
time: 2:02
